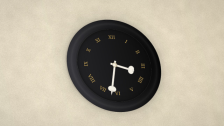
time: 3:32
